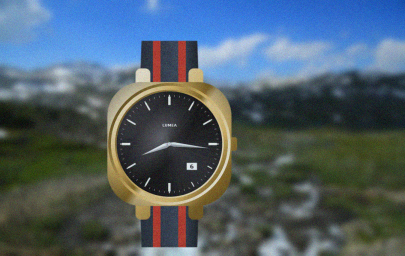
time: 8:16
